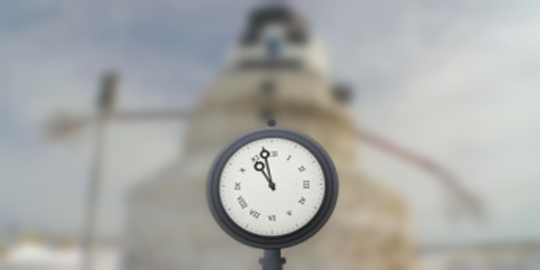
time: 10:58
